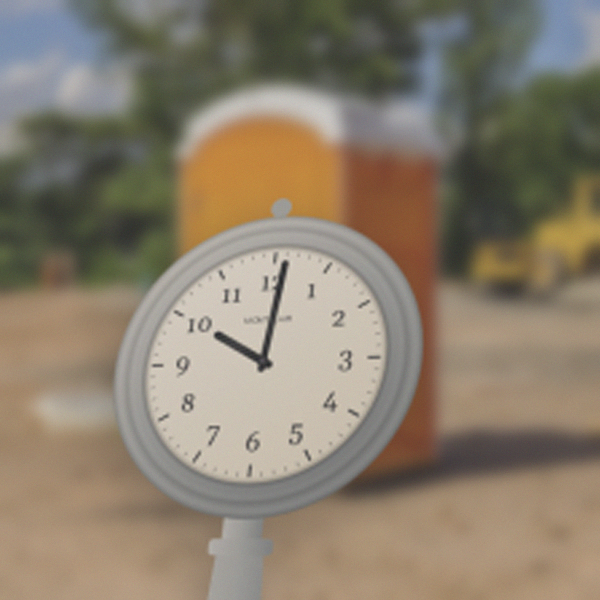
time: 10:01
